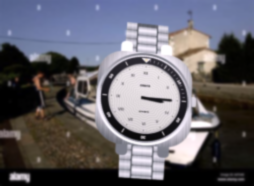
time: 3:15
